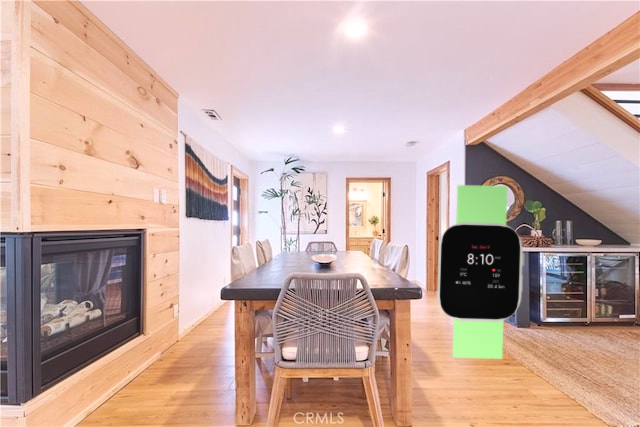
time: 8:10
